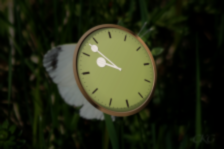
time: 9:53
